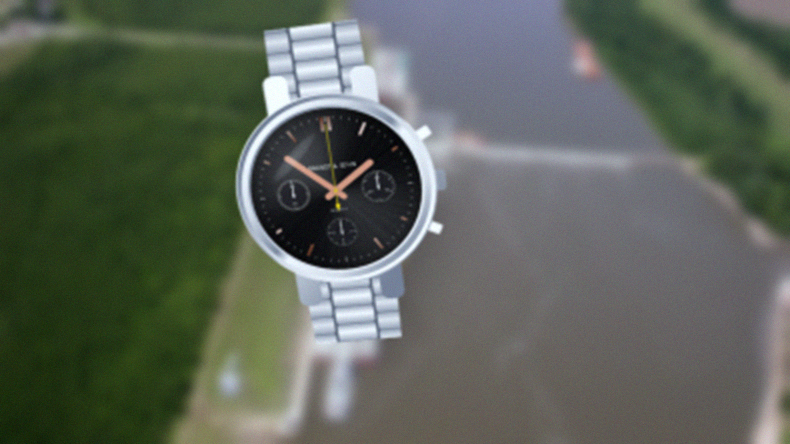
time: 1:52
